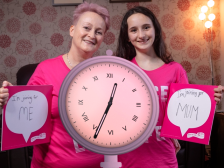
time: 12:34
